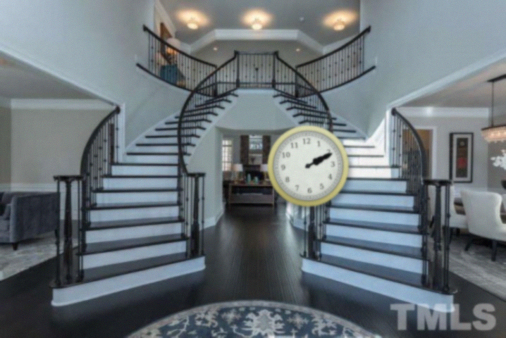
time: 2:11
